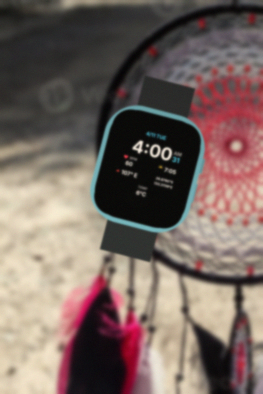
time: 4:00
